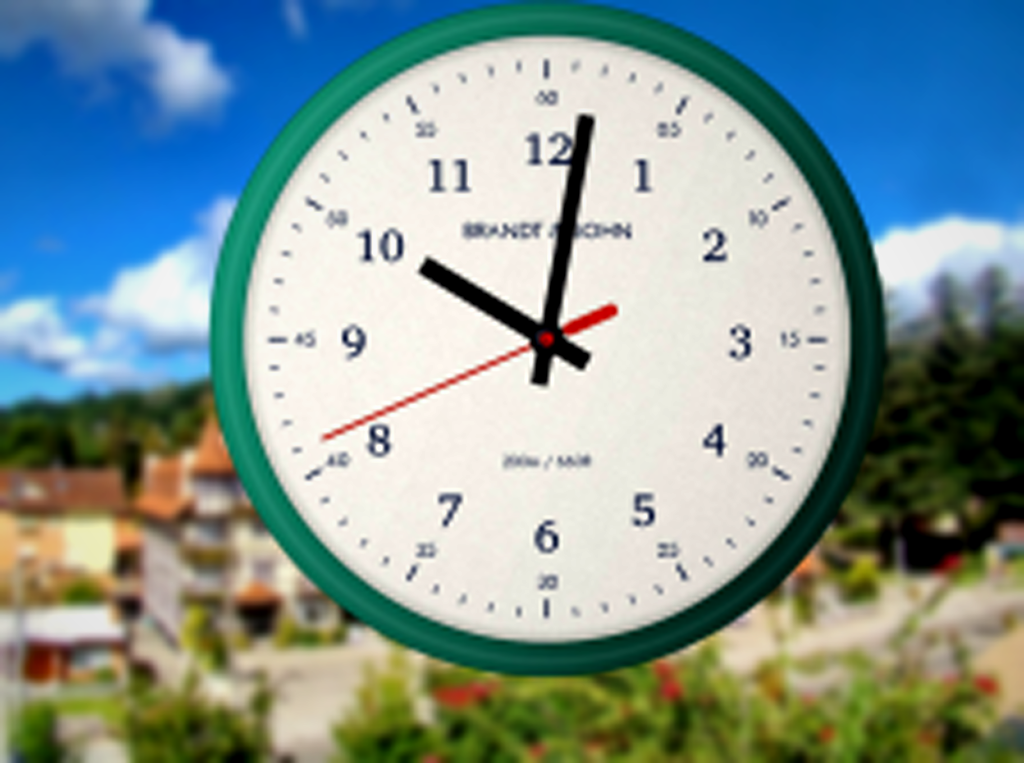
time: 10:01:41
